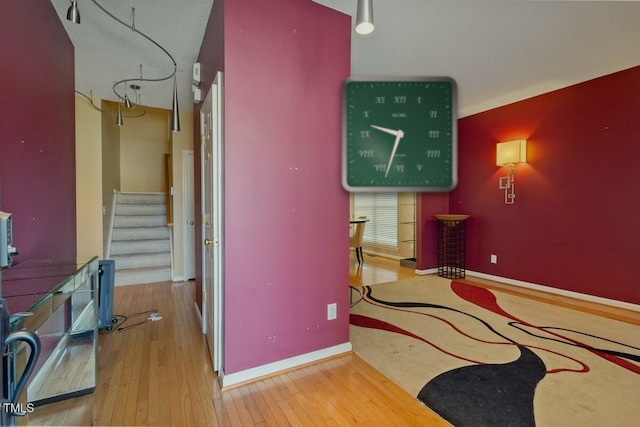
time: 9:33
